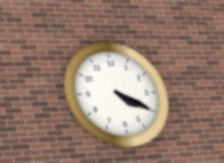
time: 4:20
